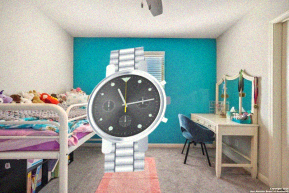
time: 11:14
